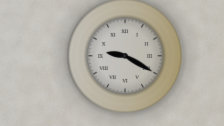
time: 9:20
